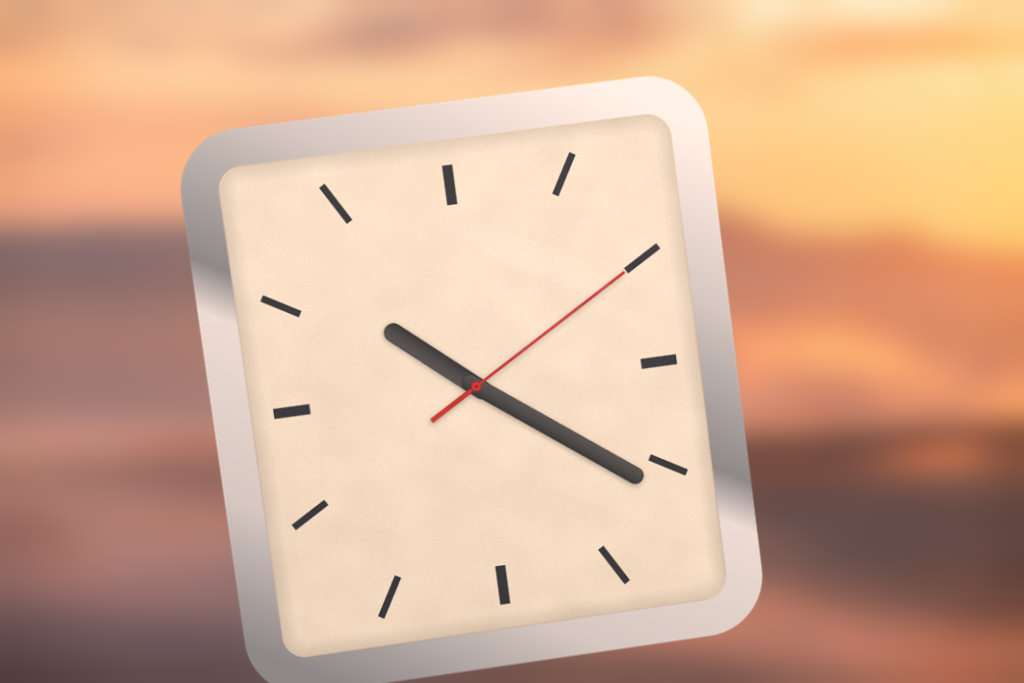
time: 10:21:10
